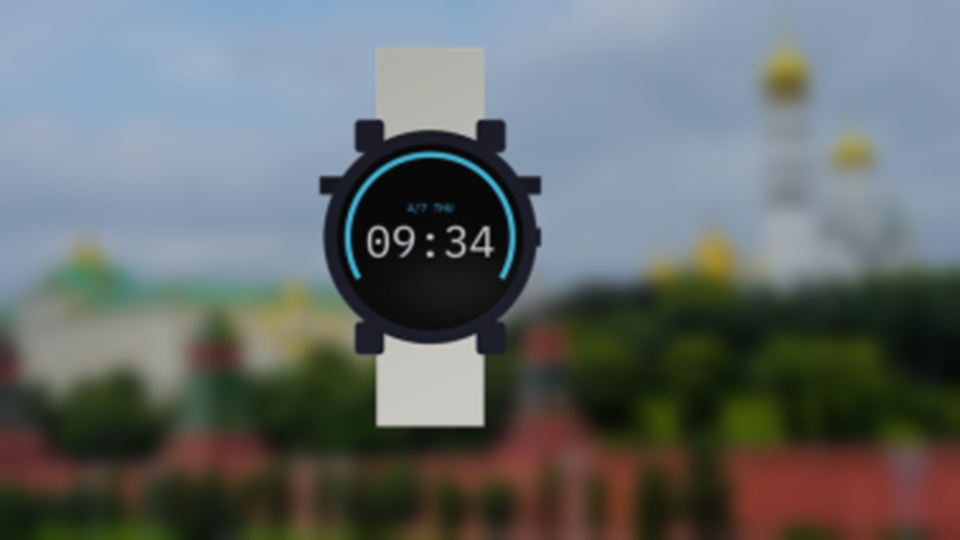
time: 9:34
